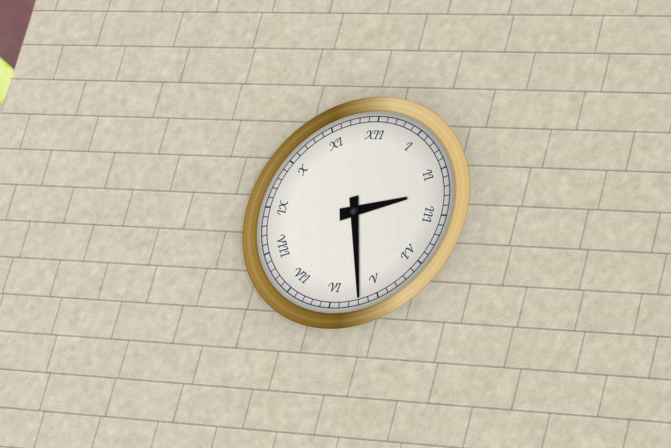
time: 2:27
